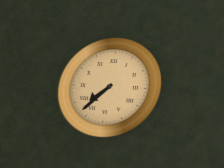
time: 7:37
